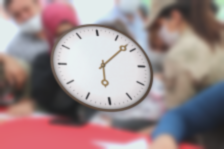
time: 6:08
